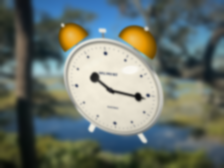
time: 10:16
